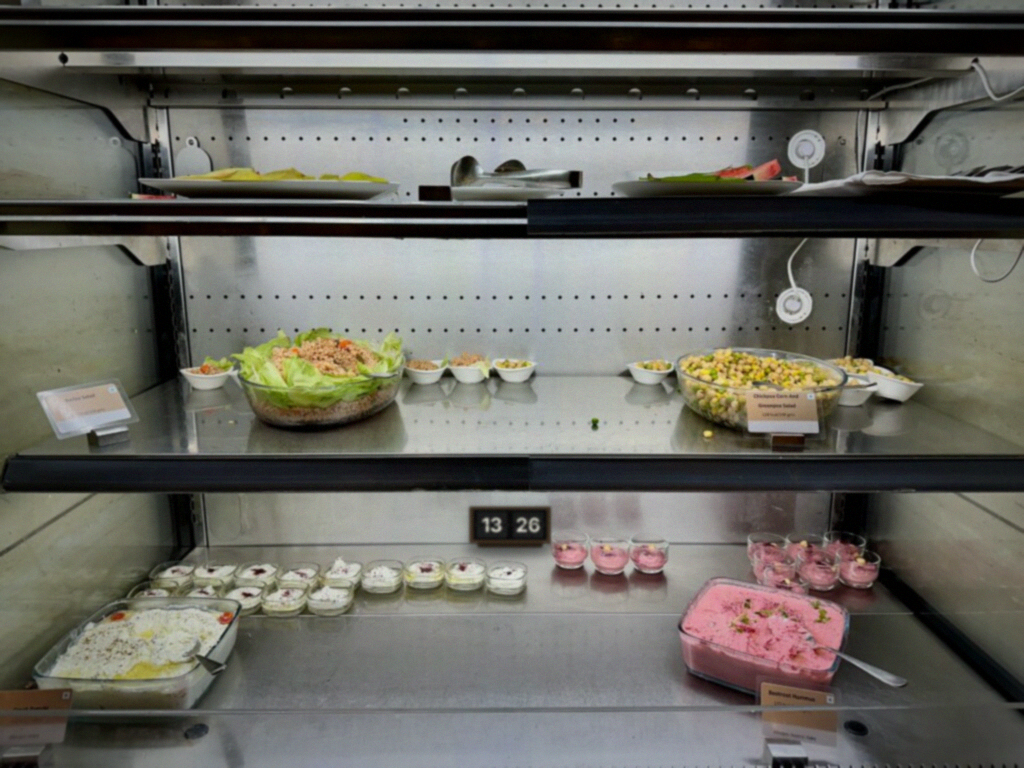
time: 13:26
